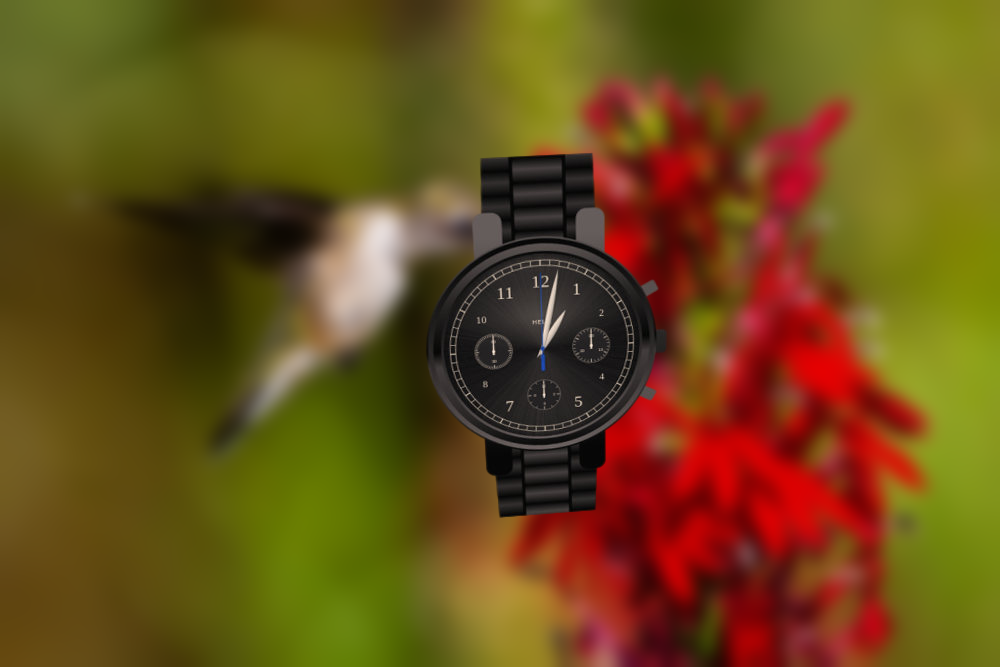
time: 1:02
